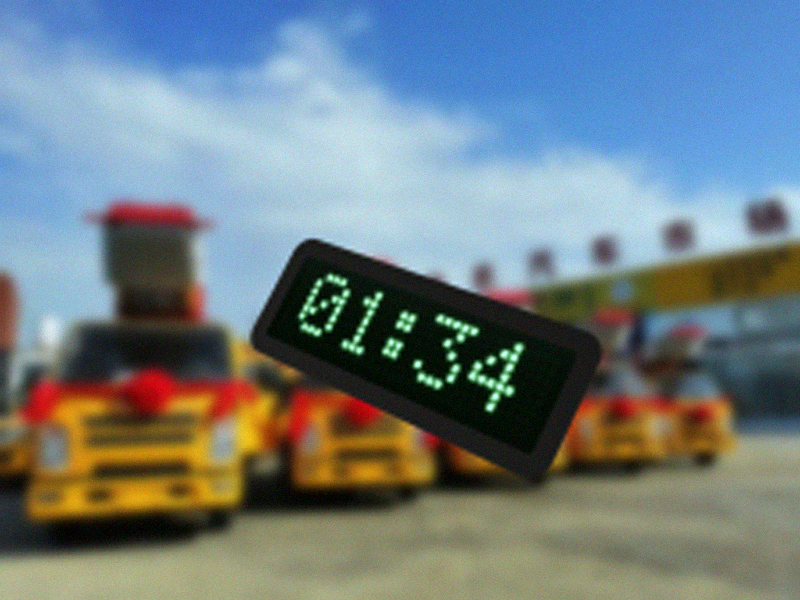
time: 1:34
